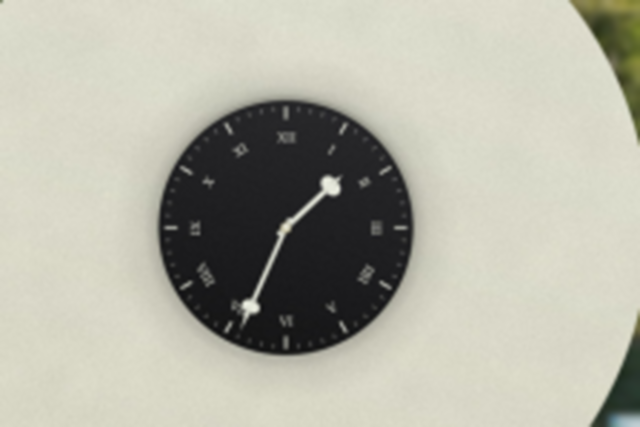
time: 1:34
